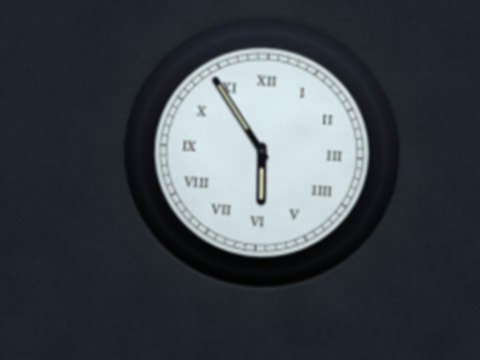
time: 5:54
